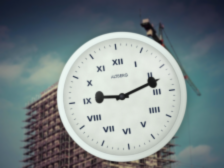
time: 9:12
